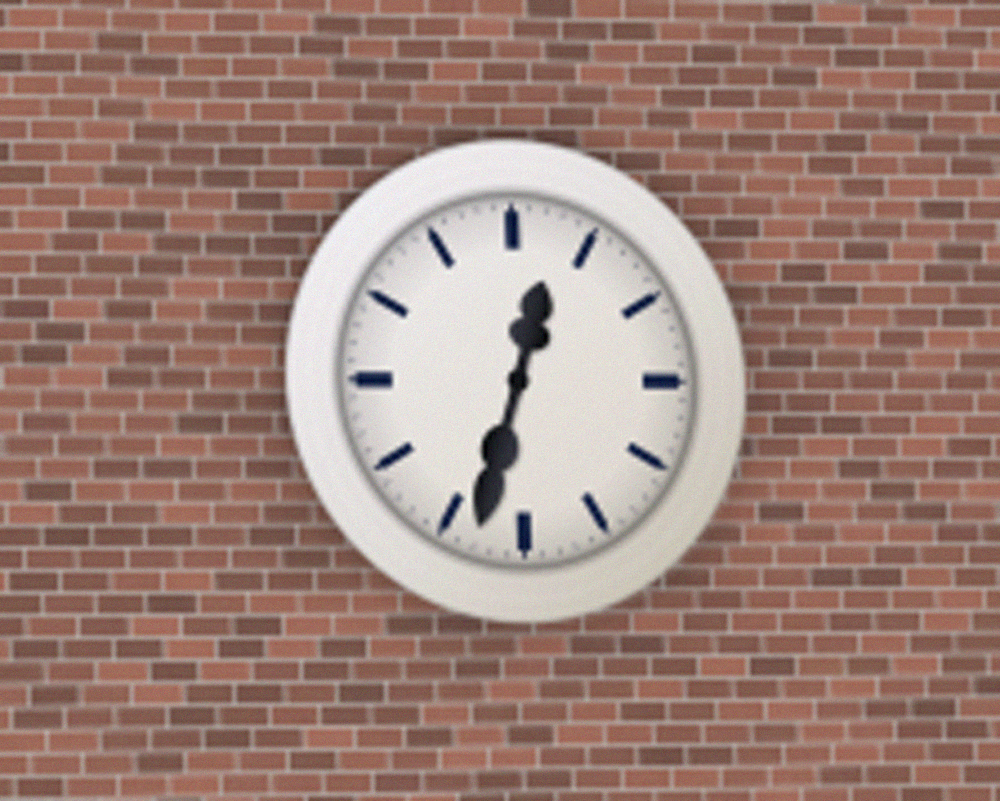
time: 12:33
